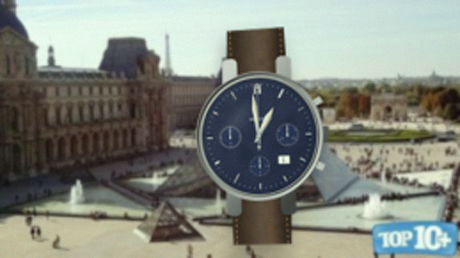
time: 12:59
